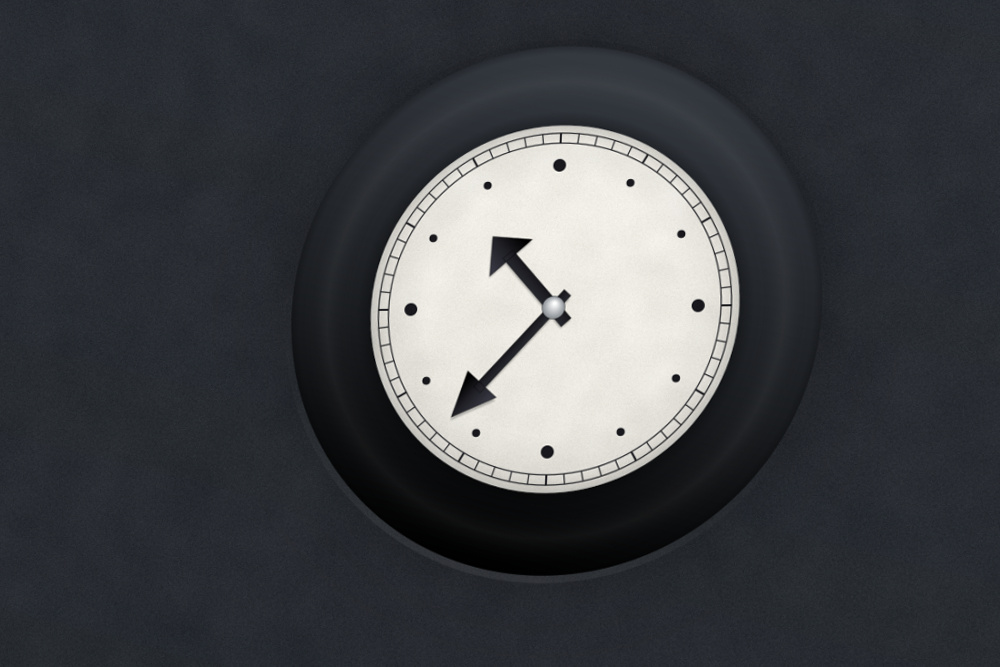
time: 10:37
